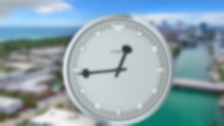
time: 12:44
